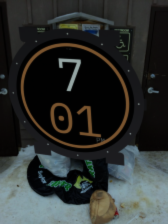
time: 7:01
